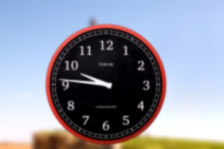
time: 9:46
